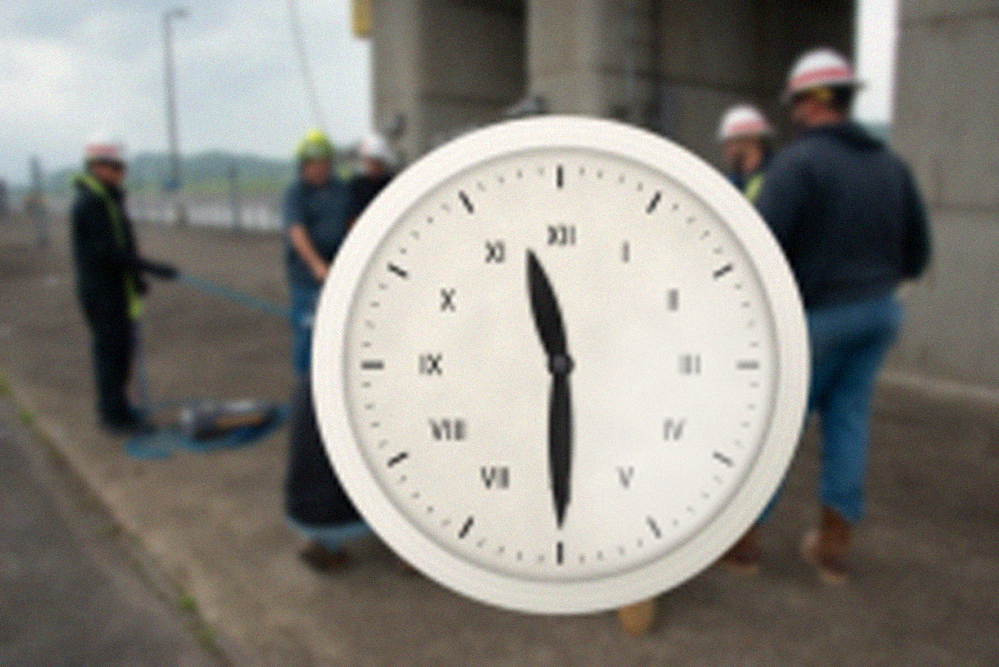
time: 11:30
